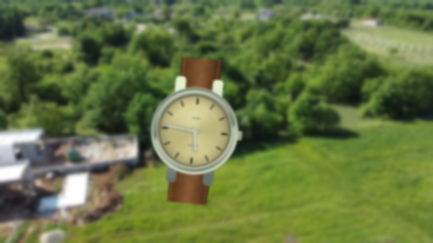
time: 5:46
